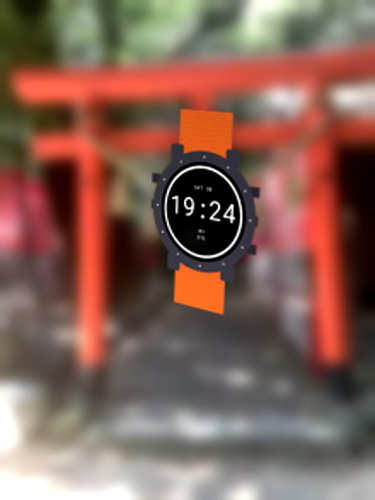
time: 19:24
